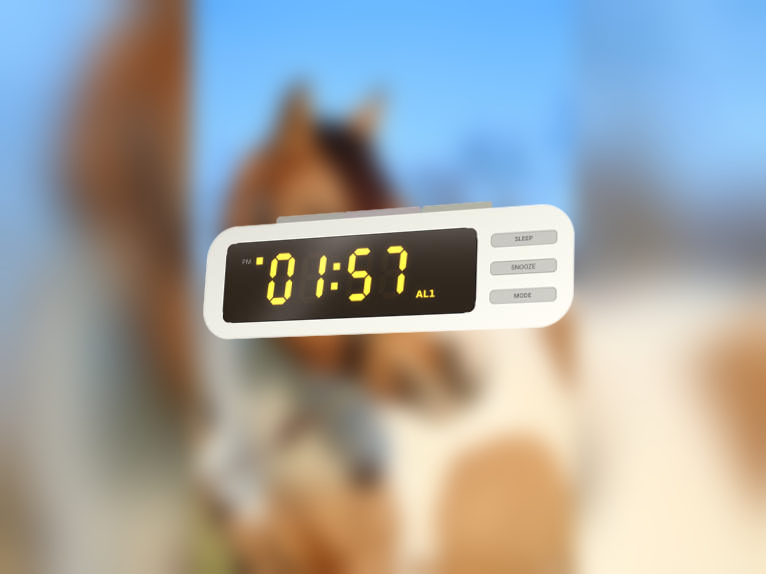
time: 1:57
